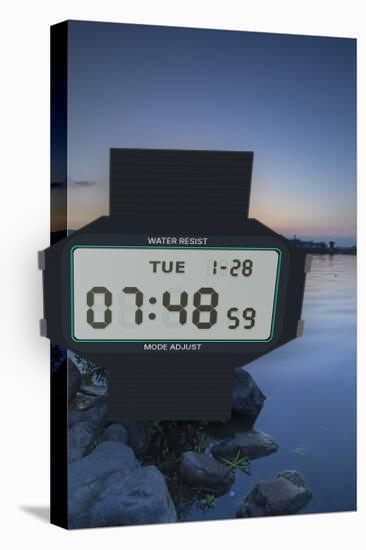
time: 7:48:59
